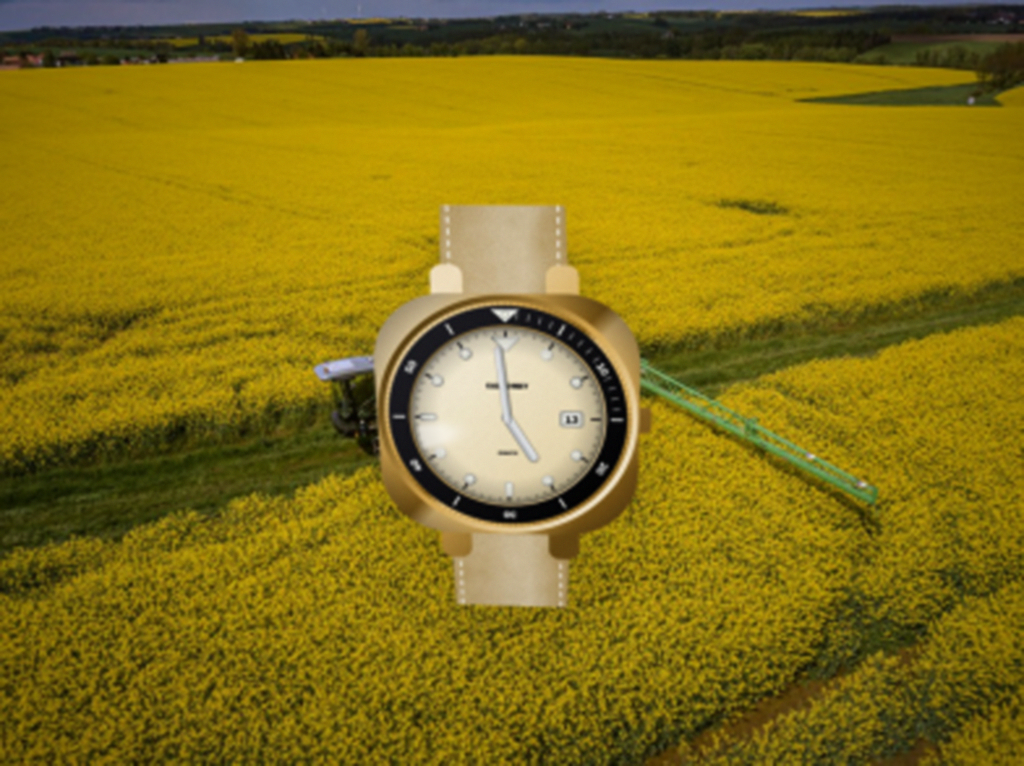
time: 4:59
